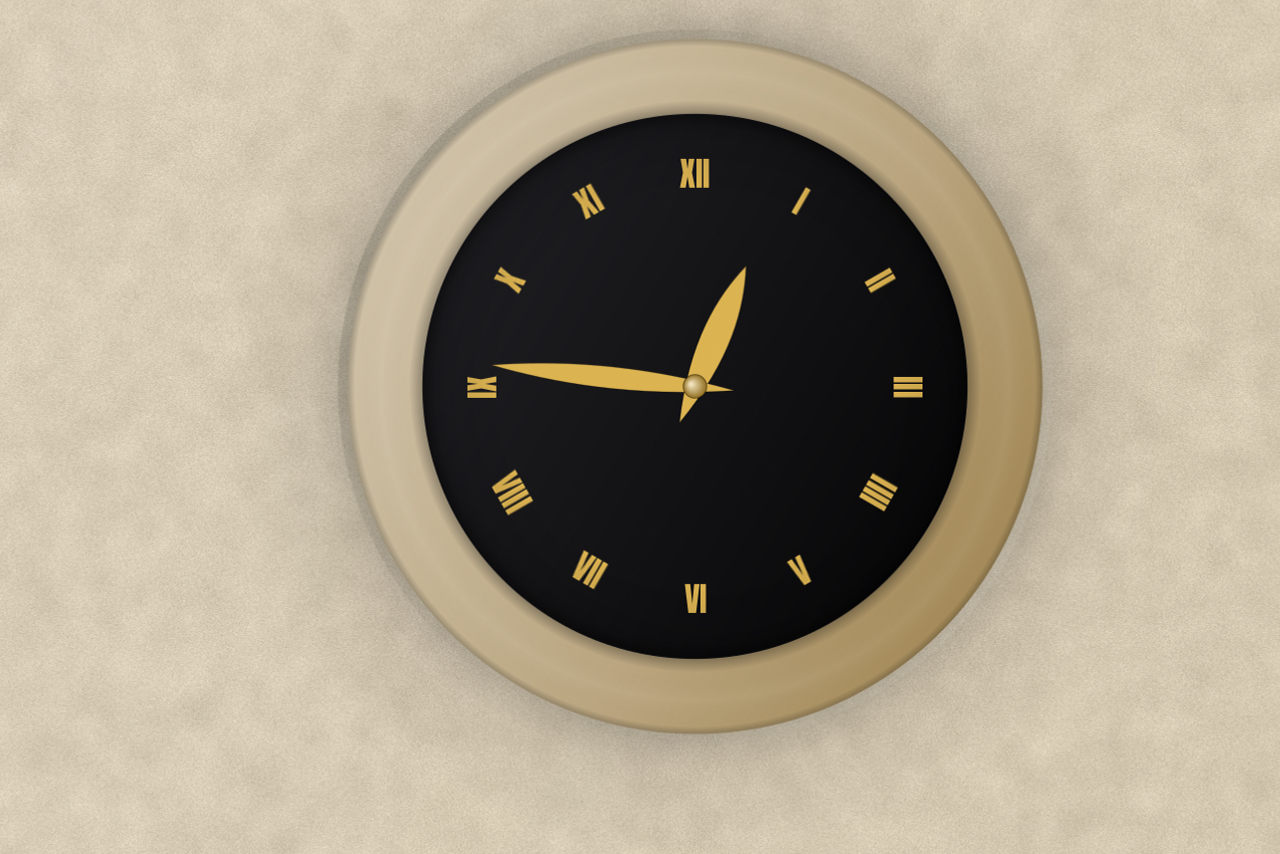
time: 12:46
